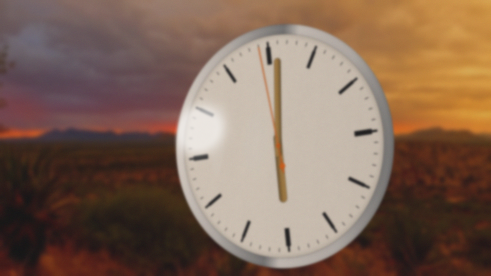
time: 6:00:59
